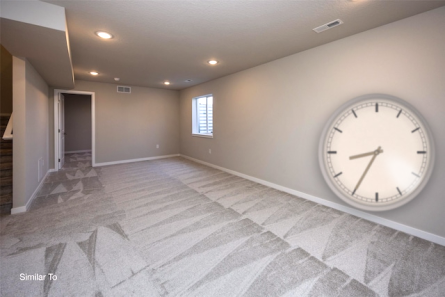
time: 8:35
